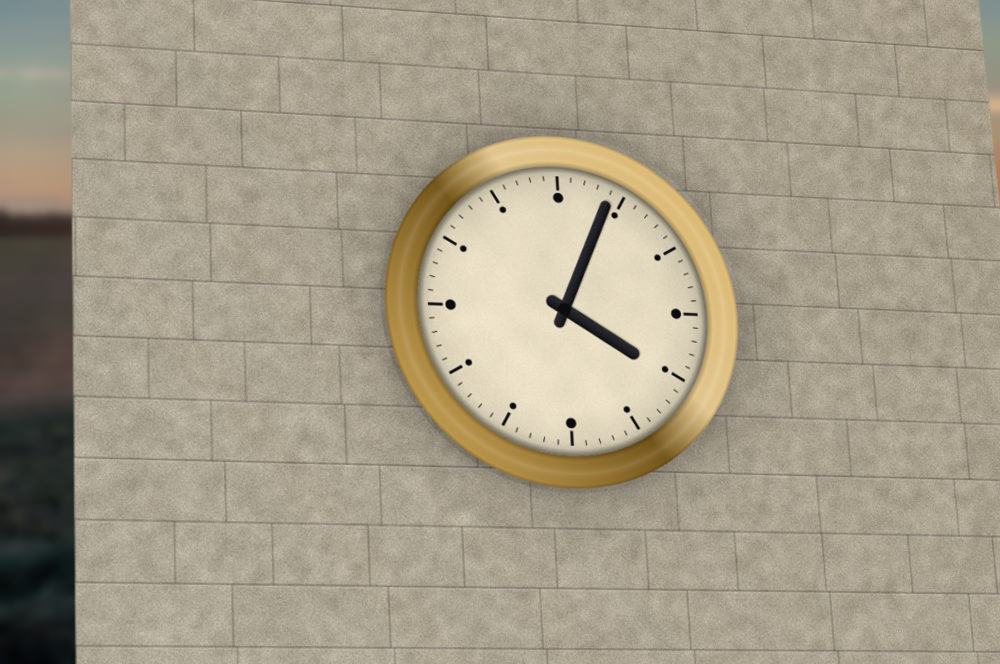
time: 4:04
